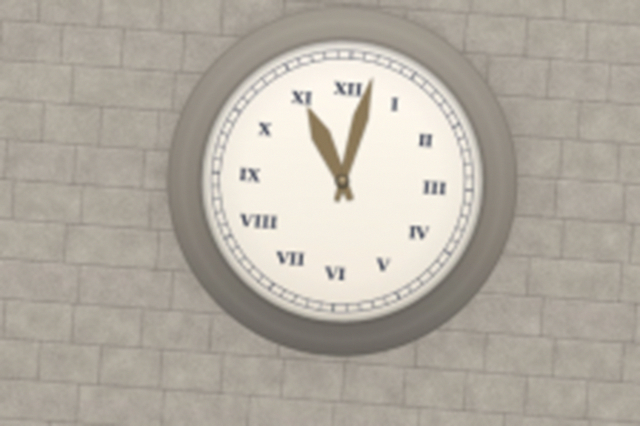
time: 11:02
